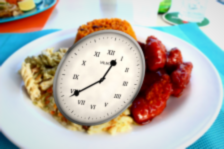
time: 12:39
